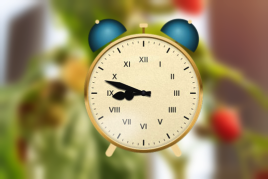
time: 8:48
